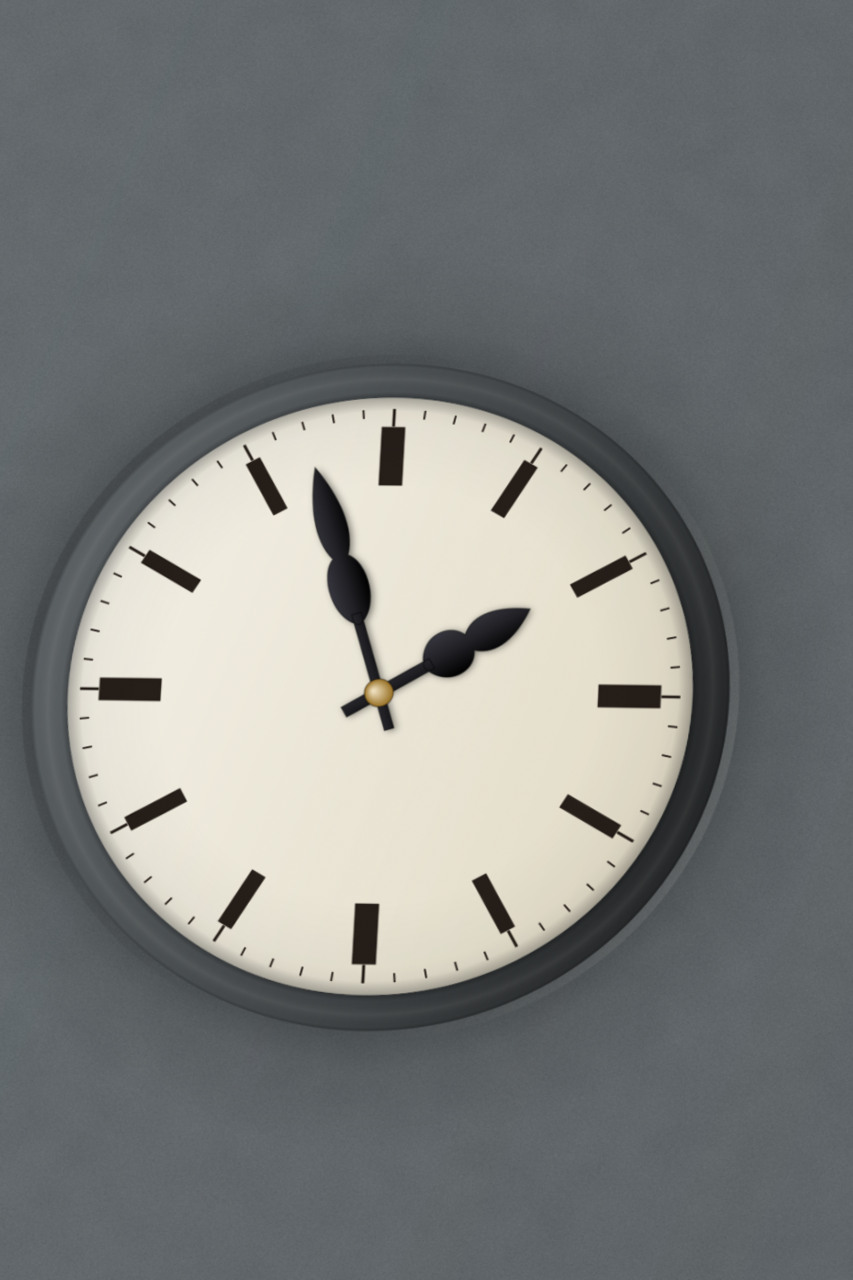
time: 1:57
